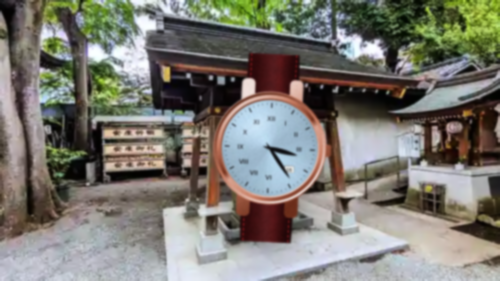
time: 3:24
